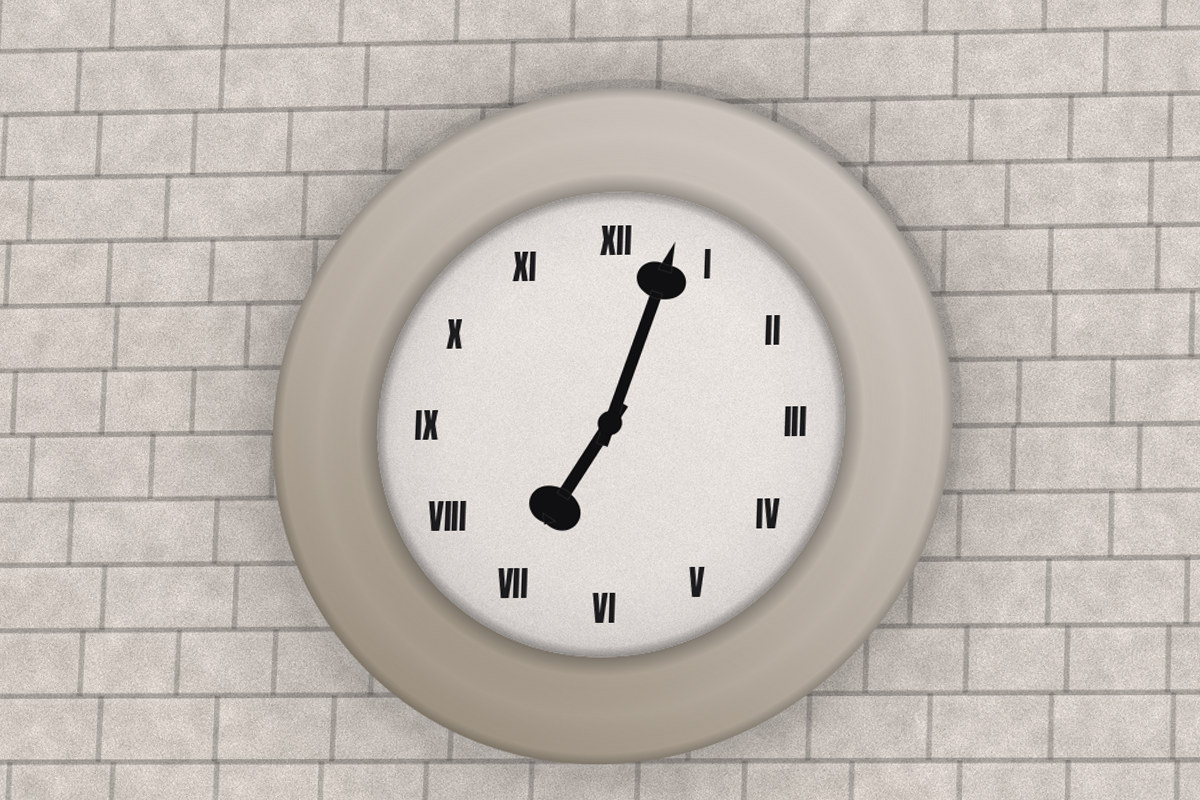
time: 7:03
